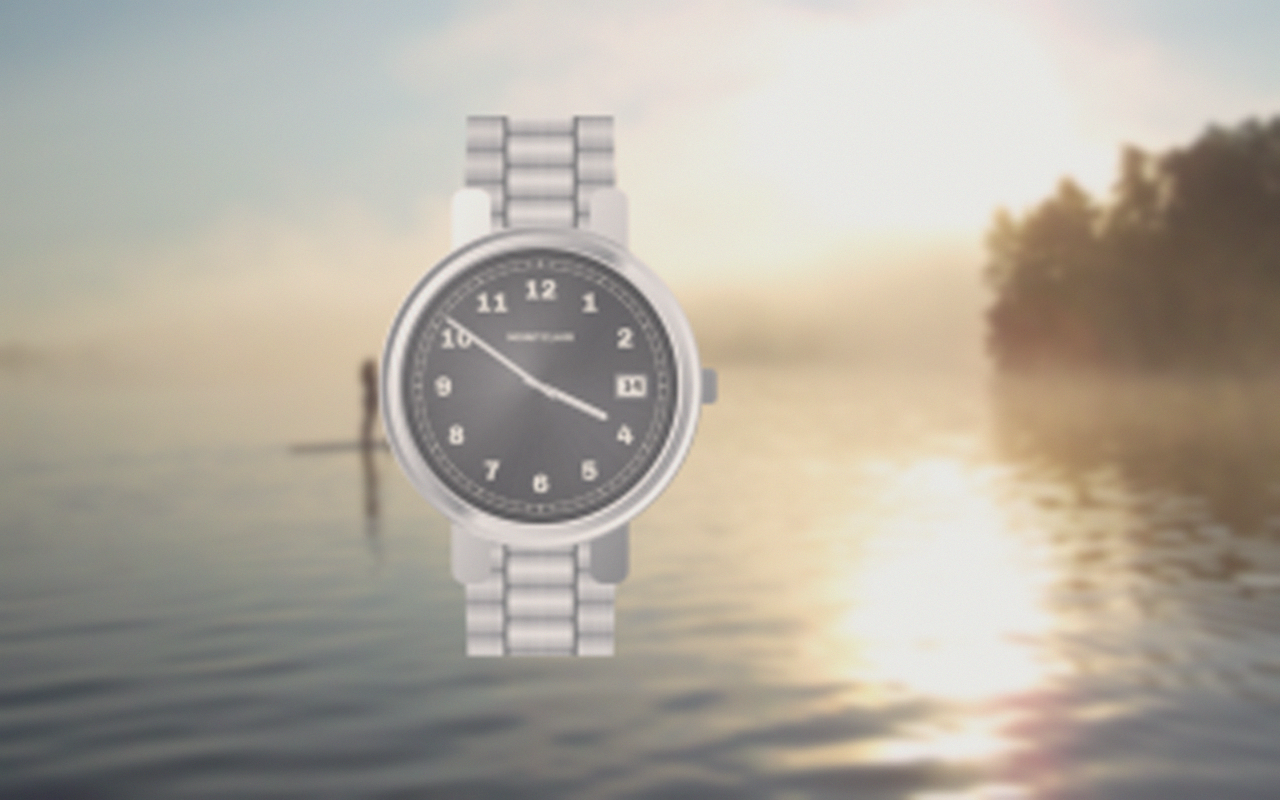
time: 3:51
